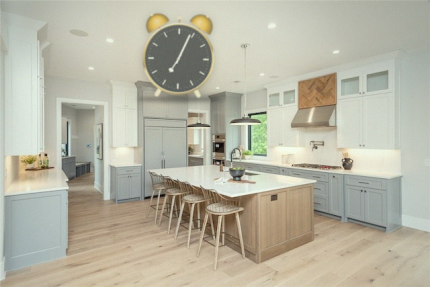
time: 7:04
